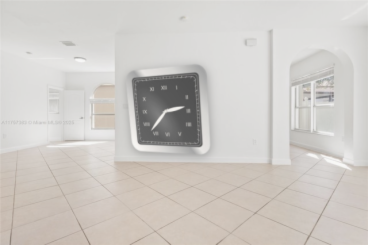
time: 2:37
